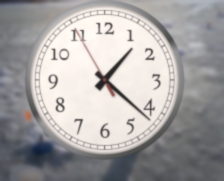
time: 1:21:55
